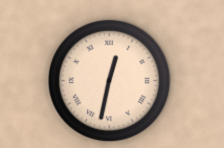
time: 12:32
